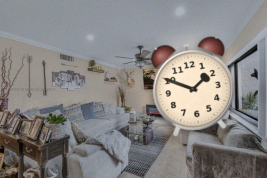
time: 1:50
